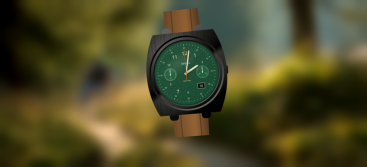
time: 2:02
